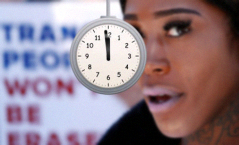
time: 11:59
